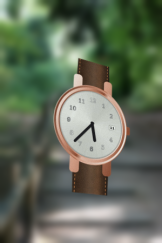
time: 5:37
